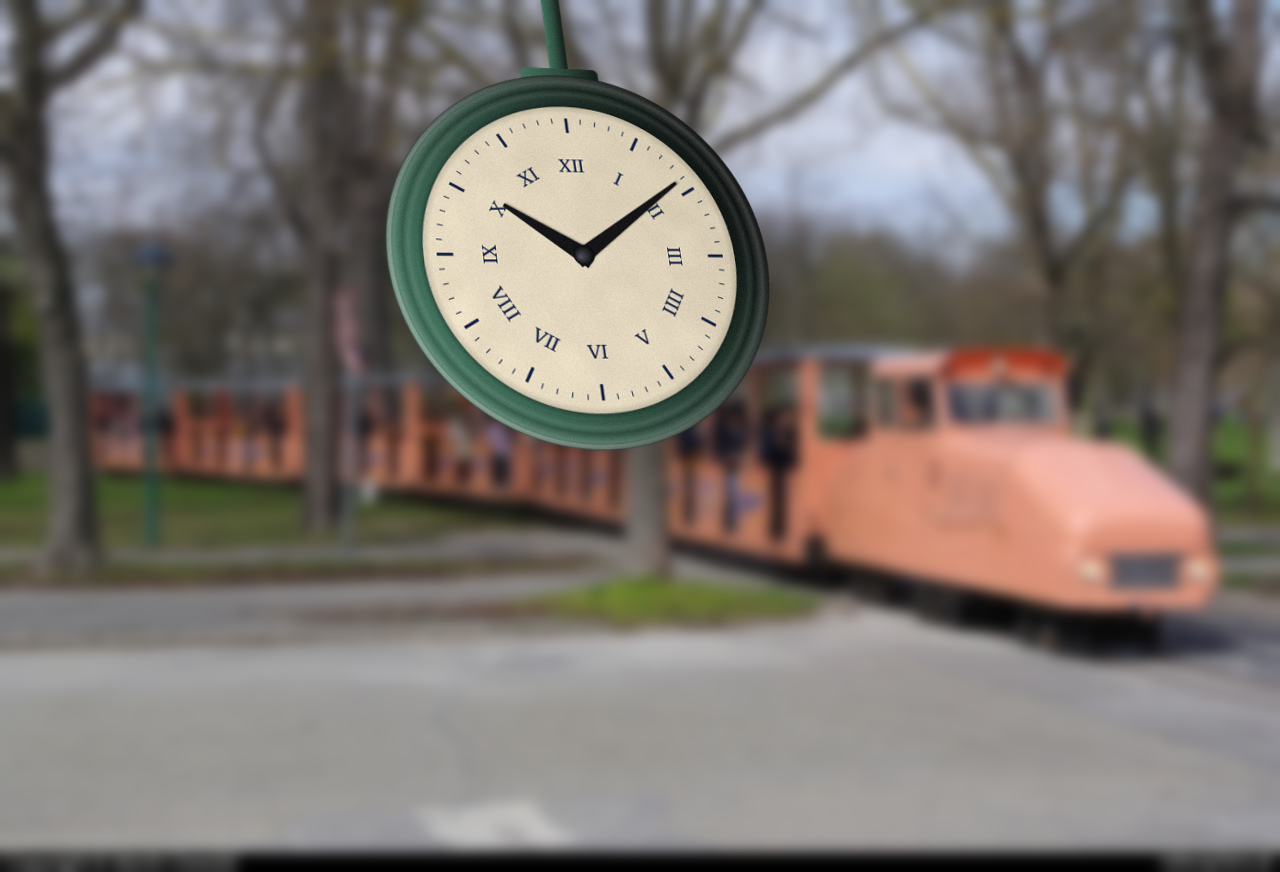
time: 10:09
